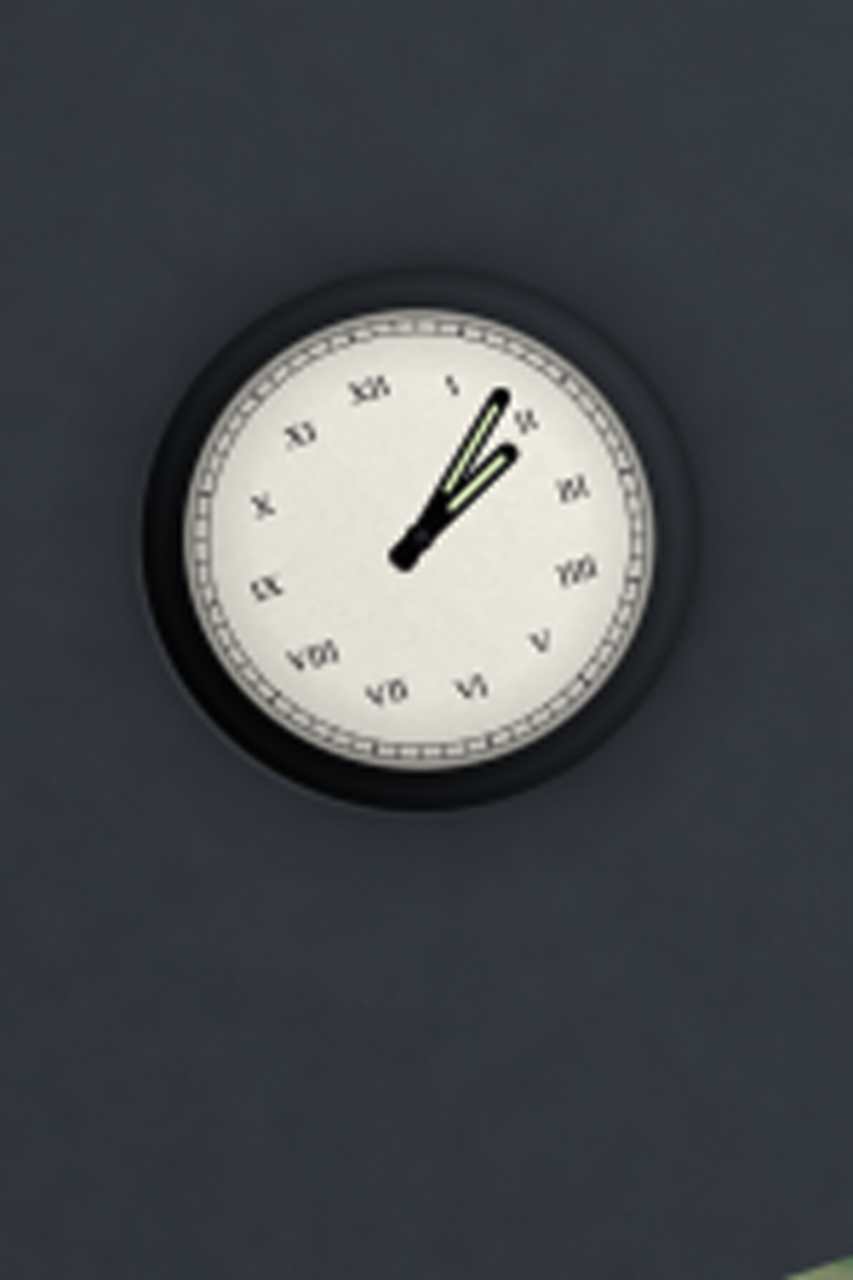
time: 2:08
